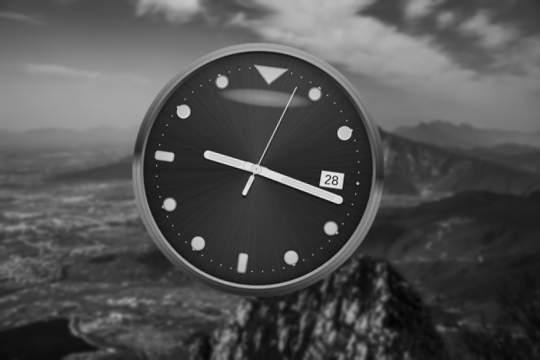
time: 9:17:03
